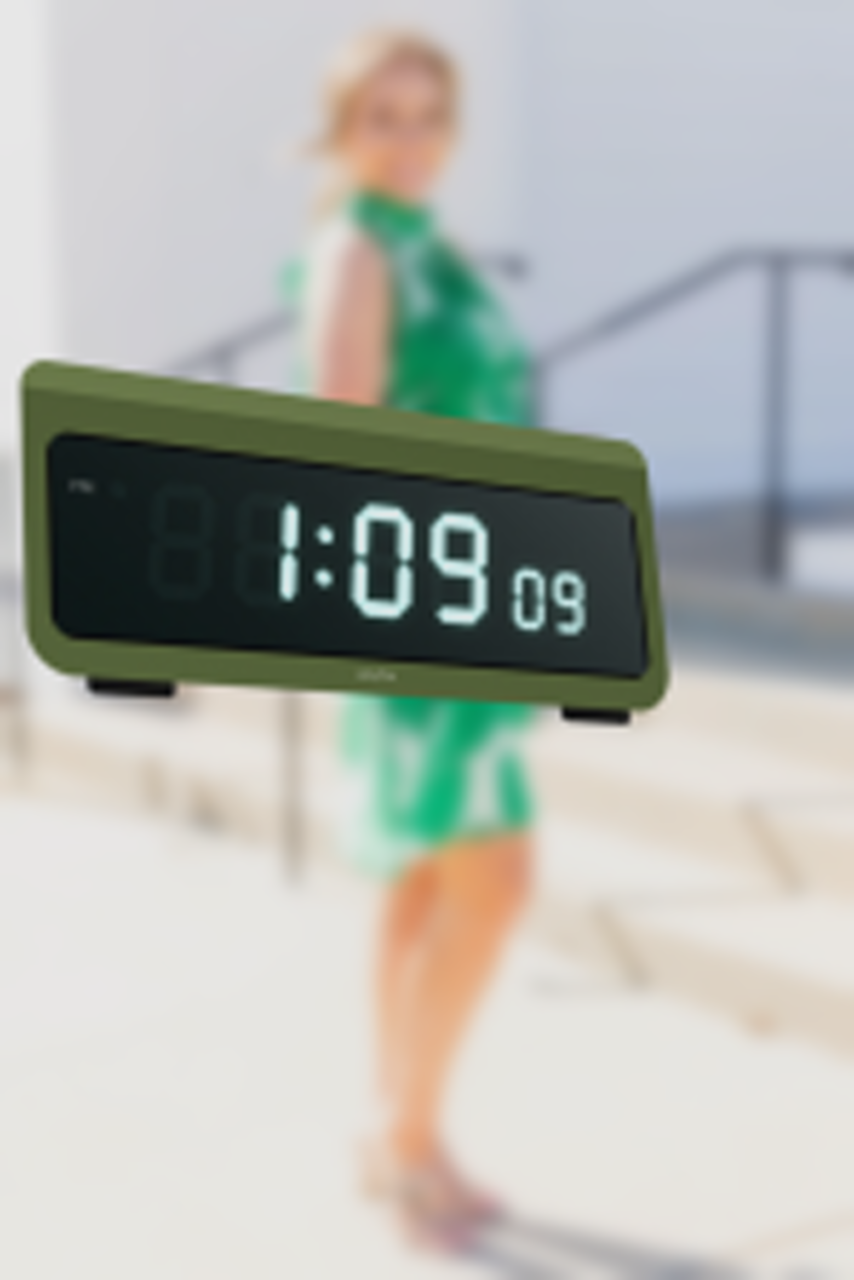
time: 1:09:09
